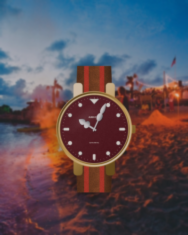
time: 10:04
